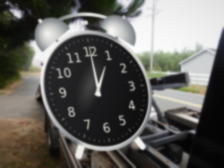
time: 1:00
